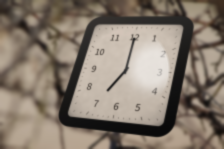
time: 7:00
